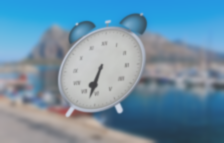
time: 6:32
